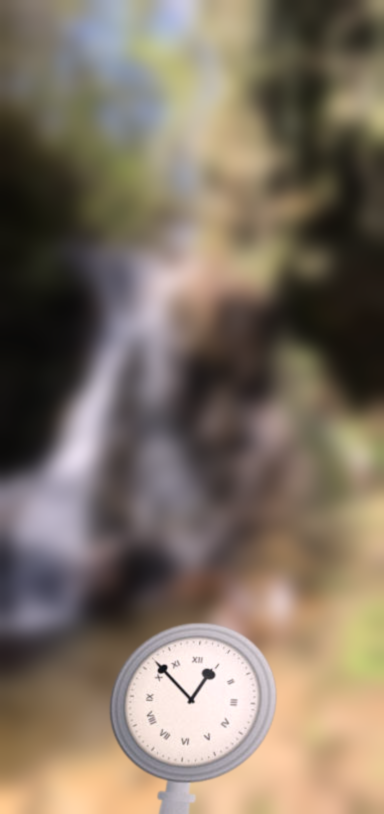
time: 12:52
